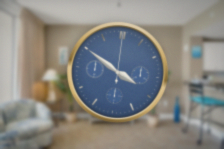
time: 3:50
